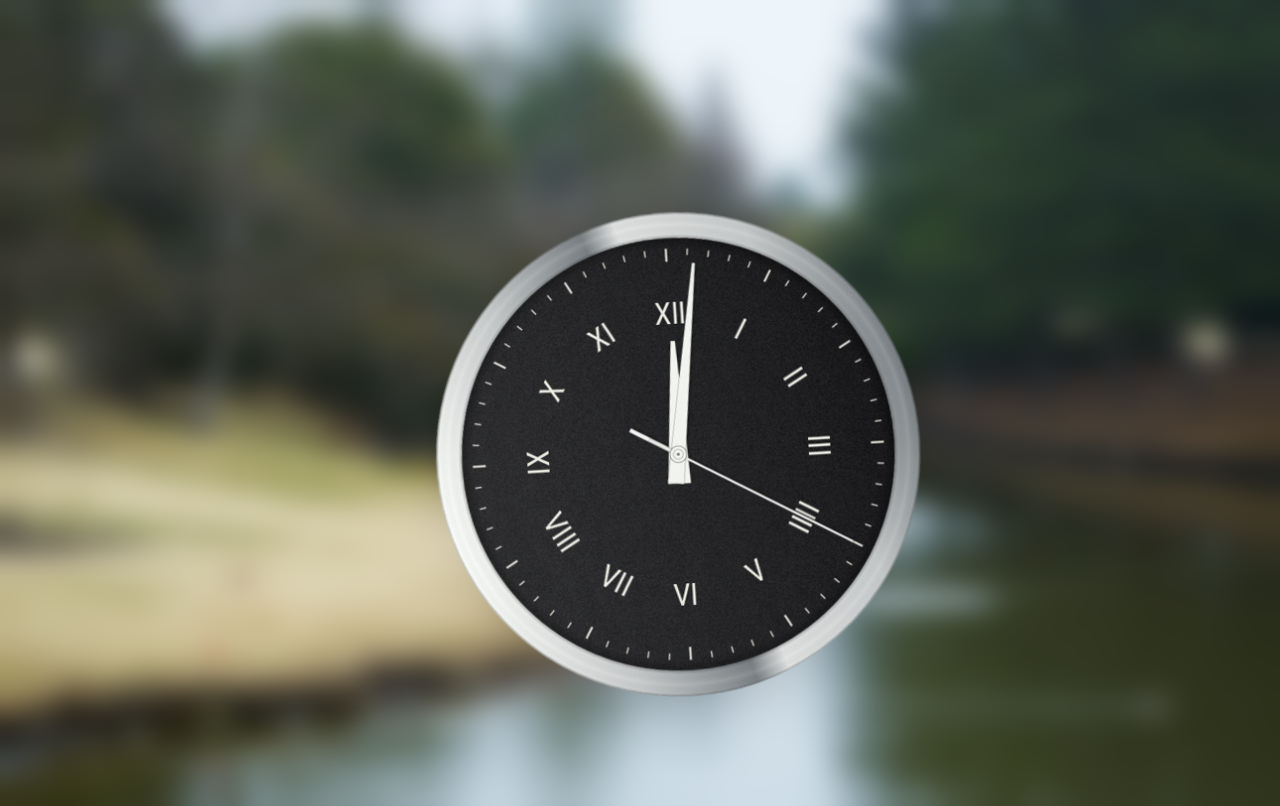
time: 12:01:20
